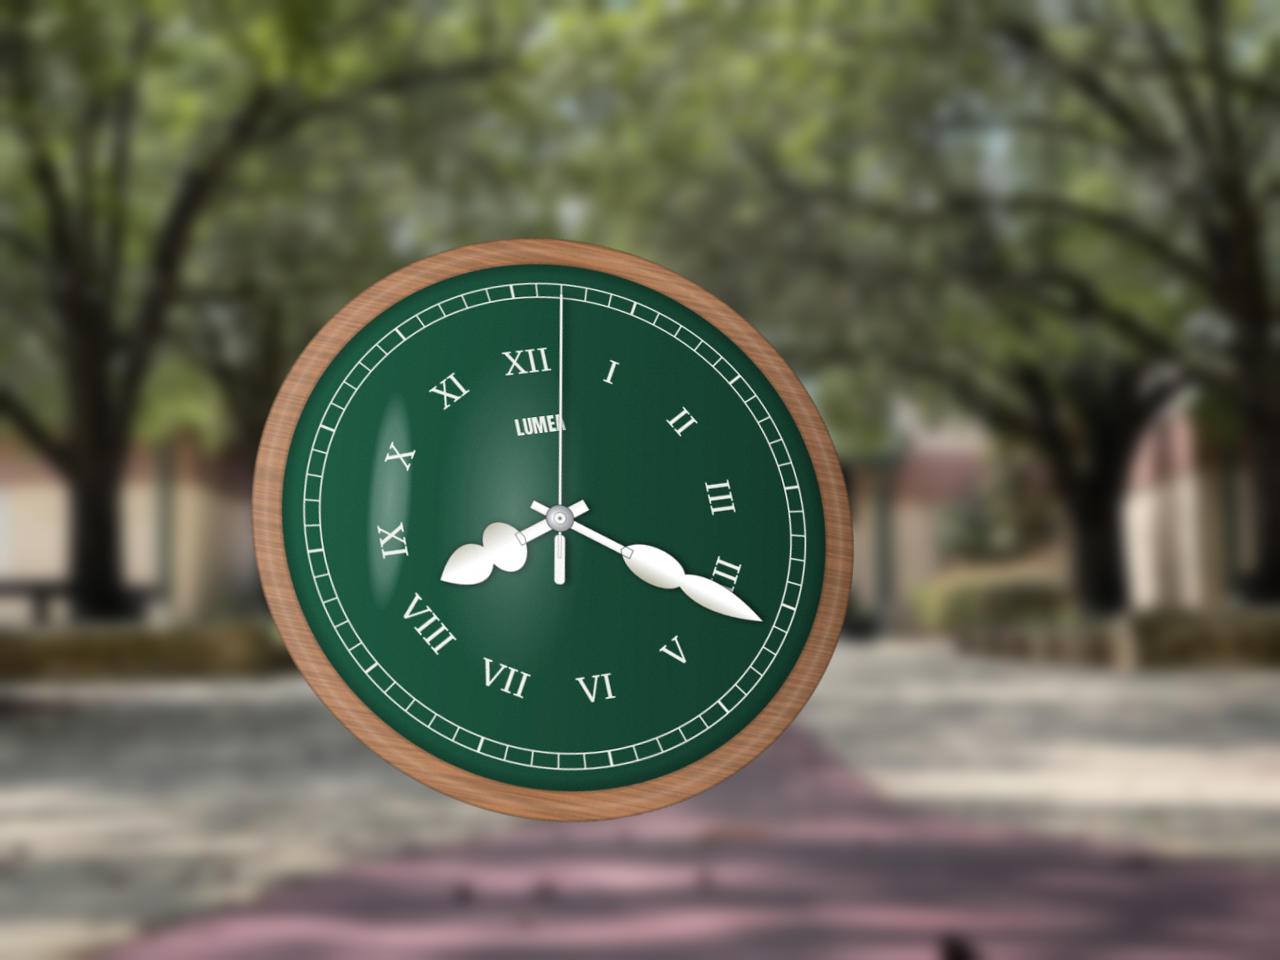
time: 8:21:02
